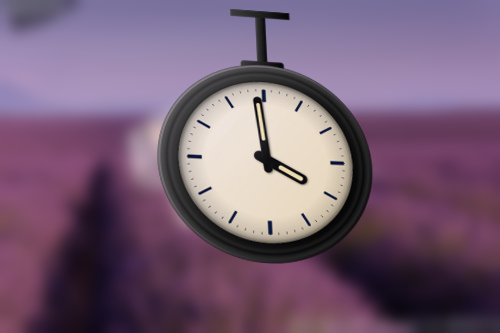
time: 3:59
